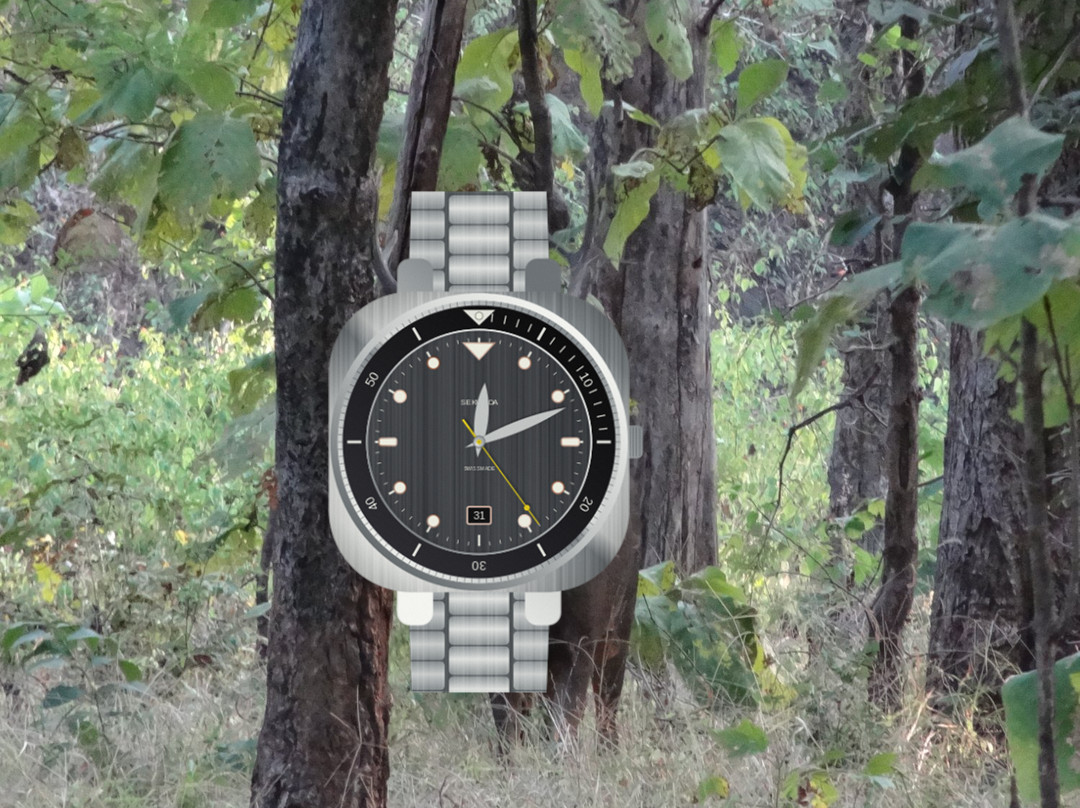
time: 12:11:24
